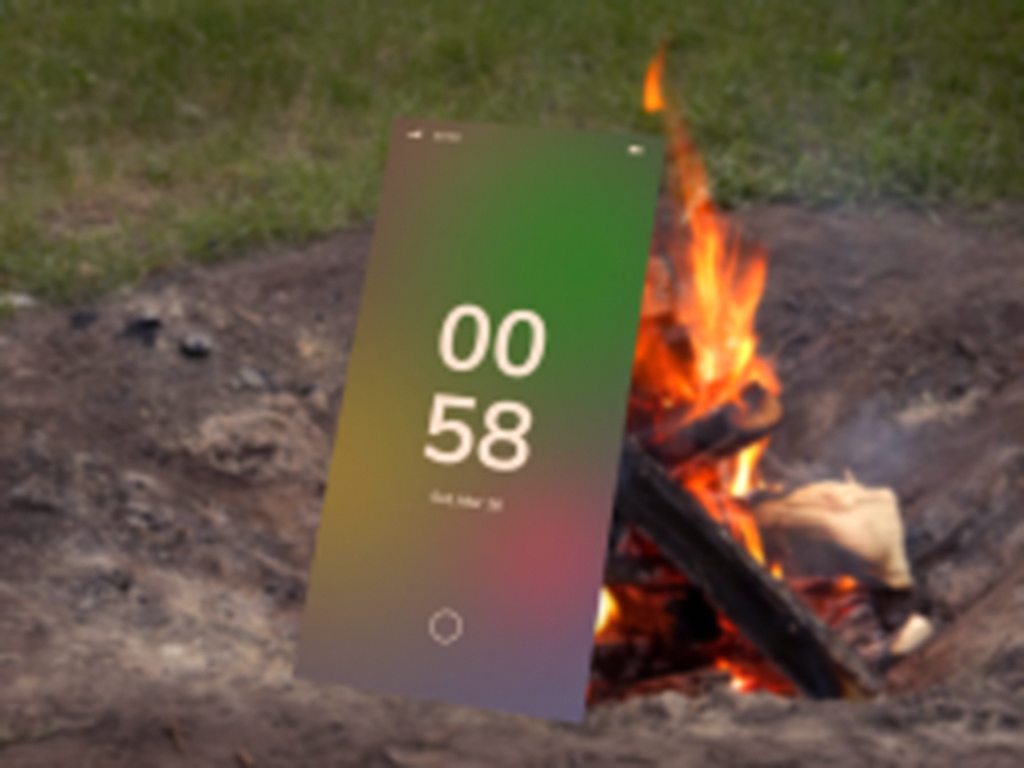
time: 0:58
